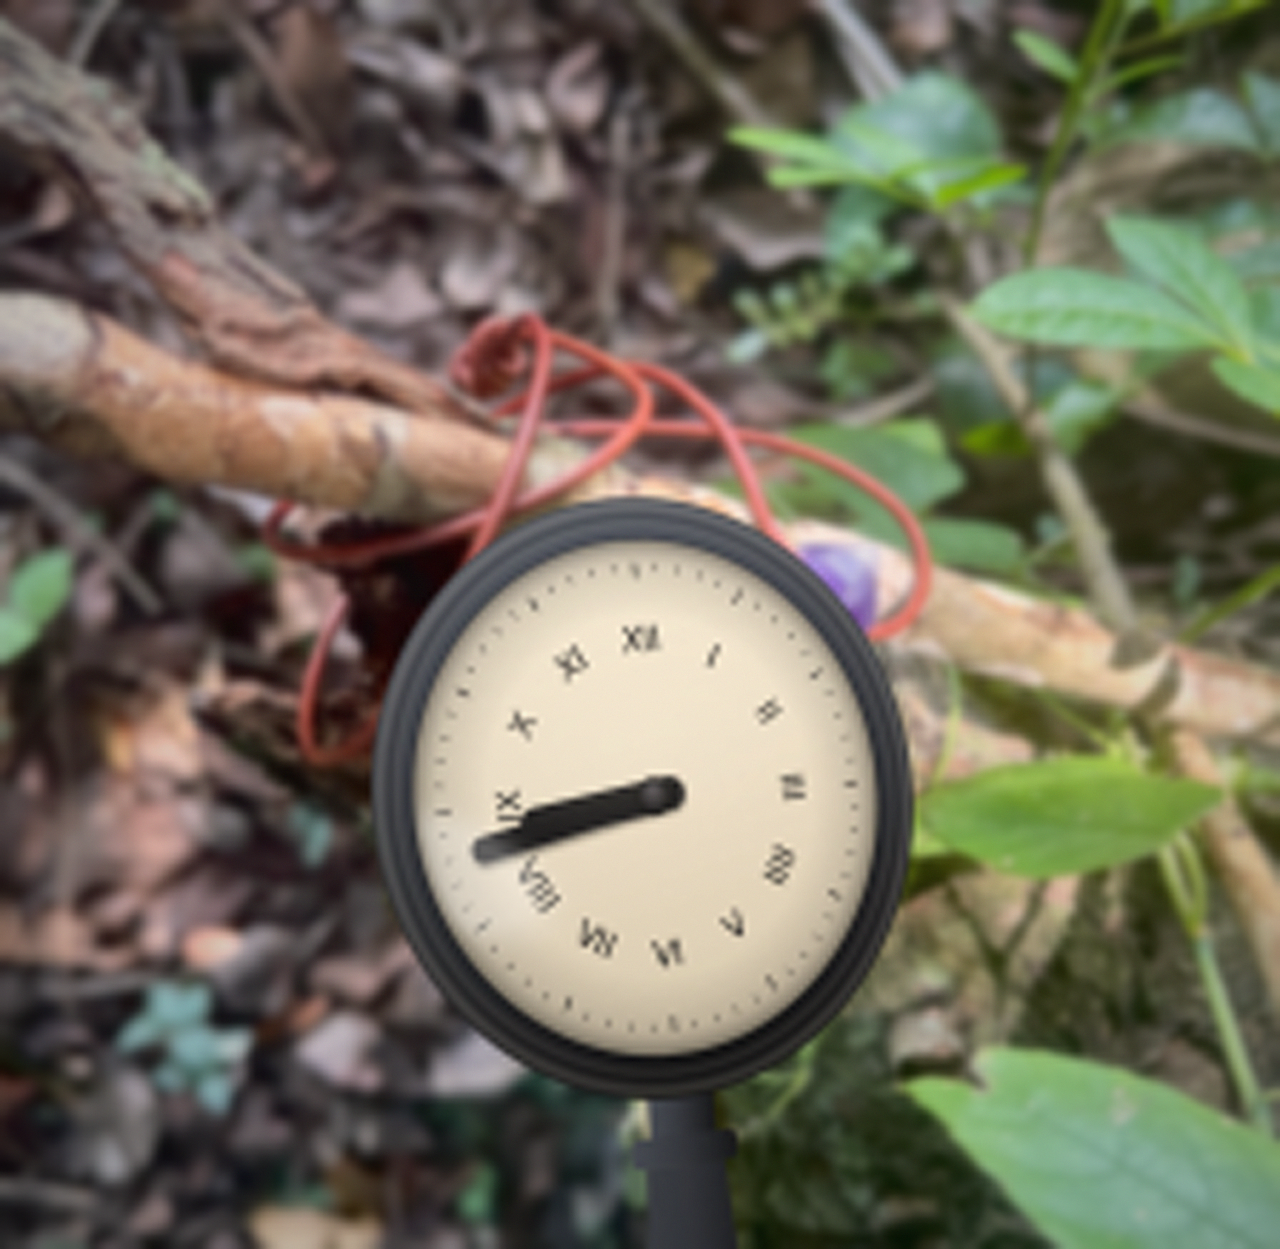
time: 8:43
